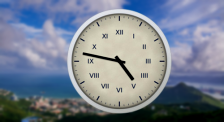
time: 4:47
